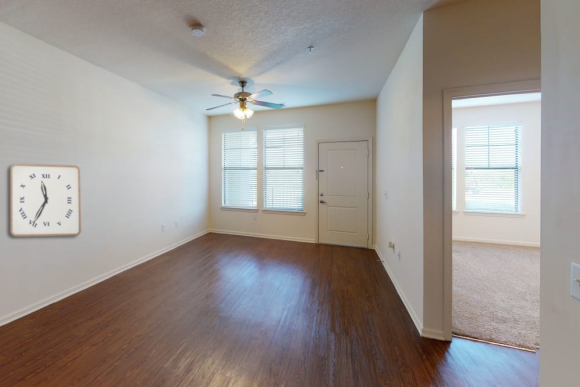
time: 11:35
